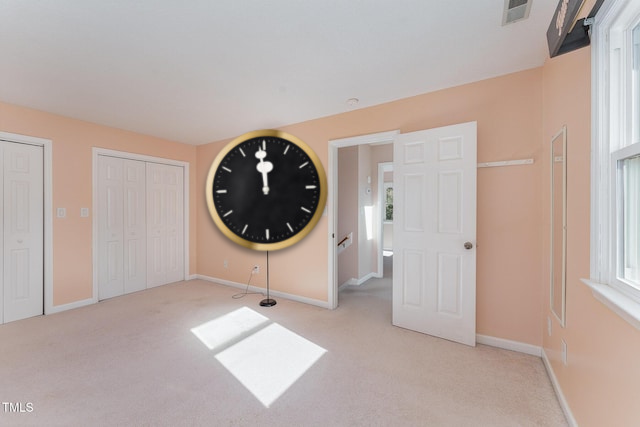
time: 11:59
